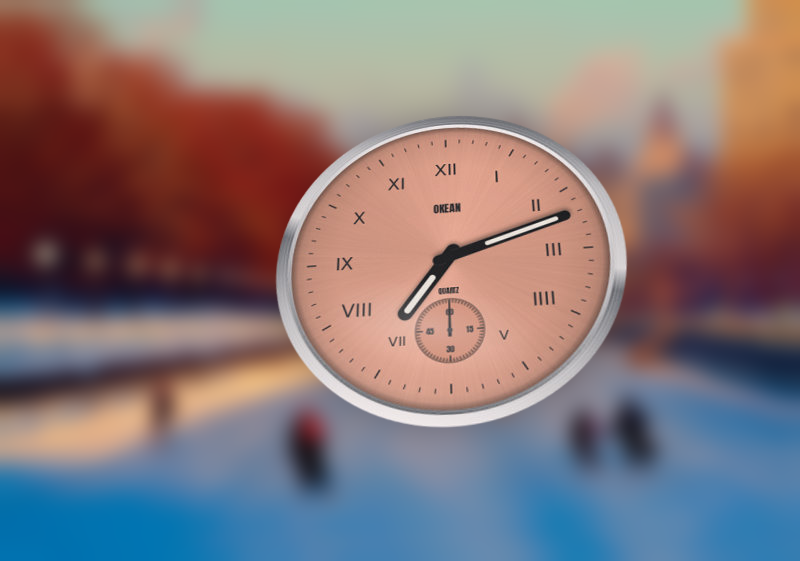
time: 7:12
